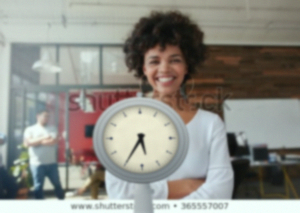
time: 5:35
